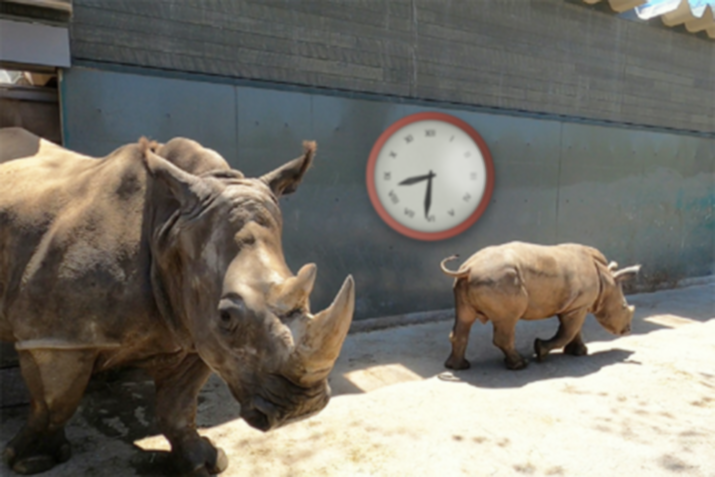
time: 8:31
